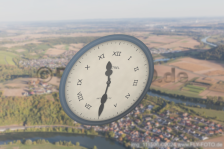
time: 11:30
